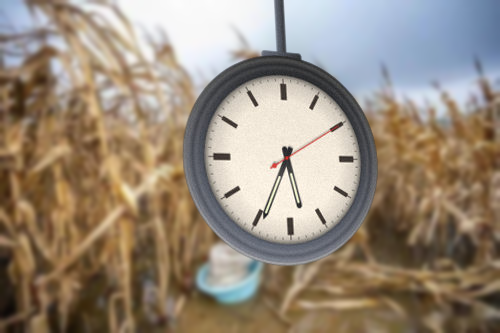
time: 5:34:10
